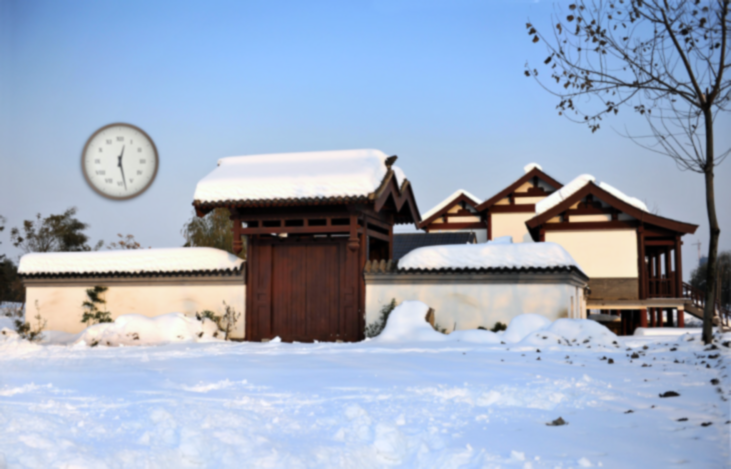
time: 12:28
